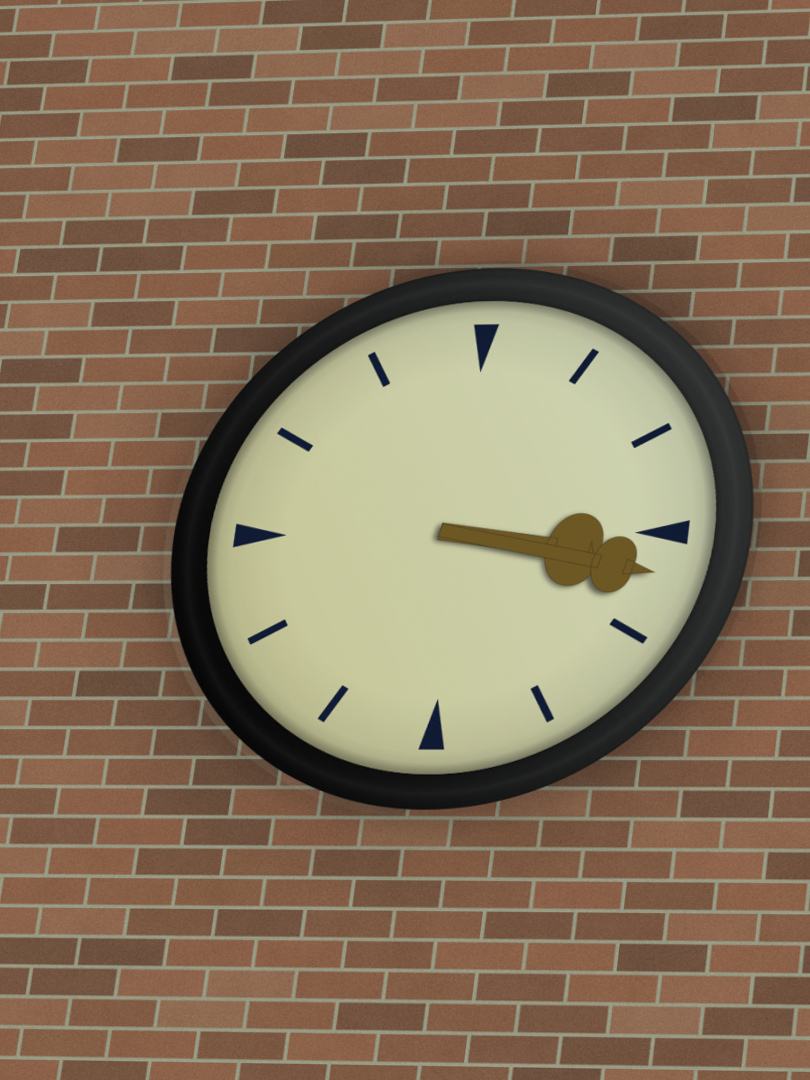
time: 3:17
